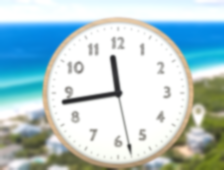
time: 11:43:28
